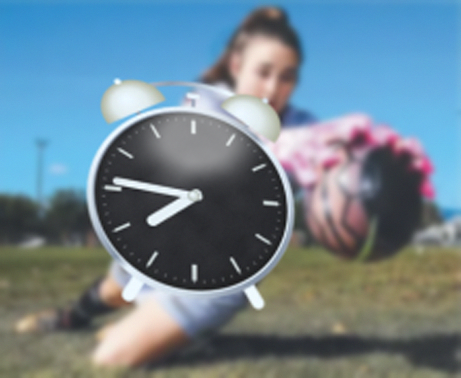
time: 7:46
